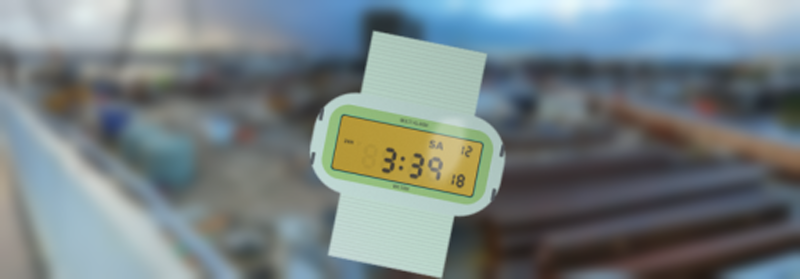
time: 3:39:18
